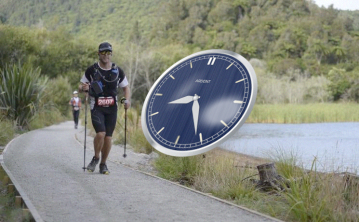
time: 8:26
